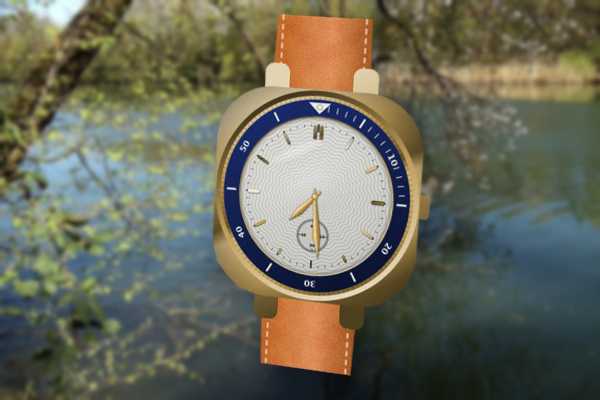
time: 7:29
